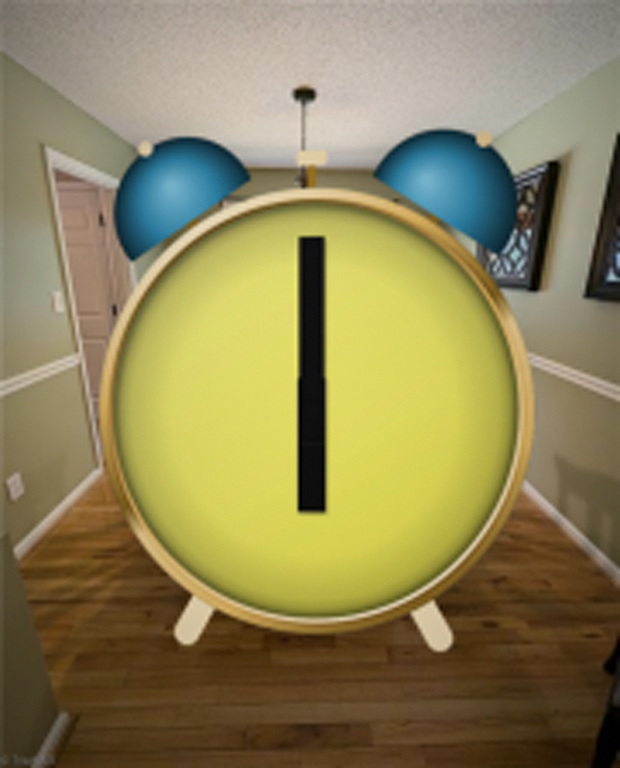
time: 6:00
